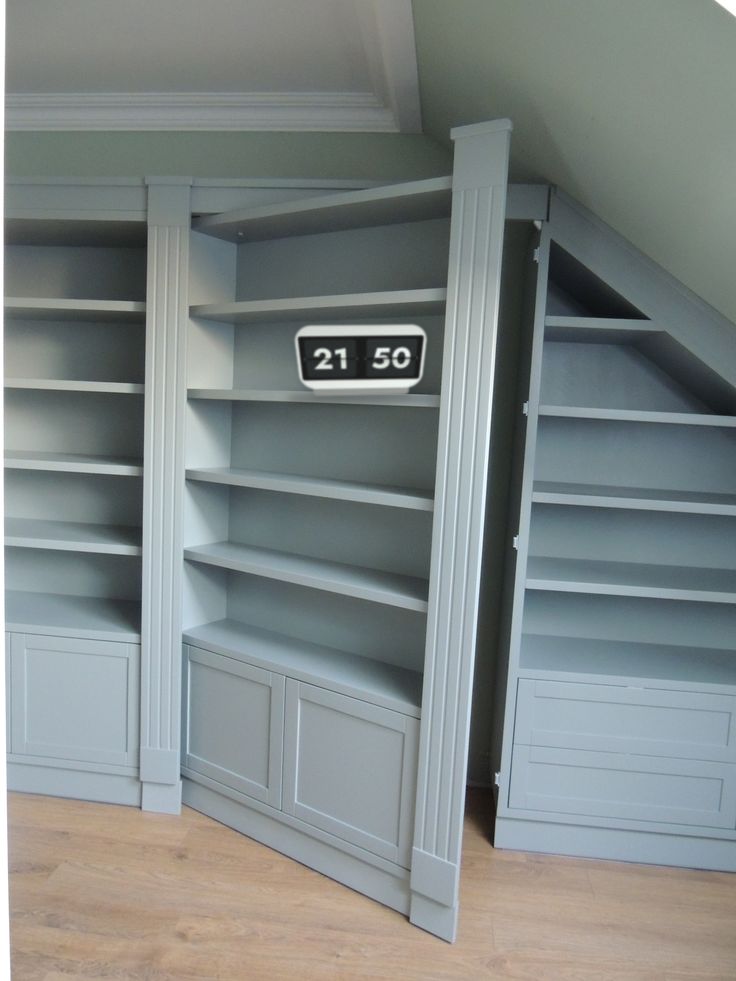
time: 21:50
